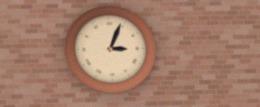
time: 3:04
